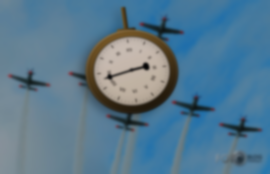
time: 2:43
